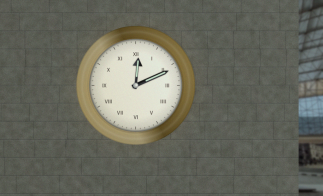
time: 12:11
